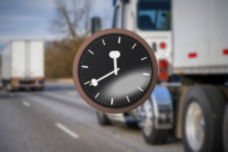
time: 11:39
